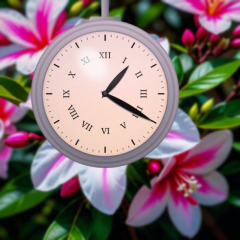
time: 1:20
